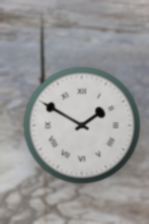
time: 1:50
